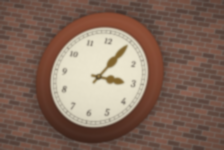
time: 3:05
